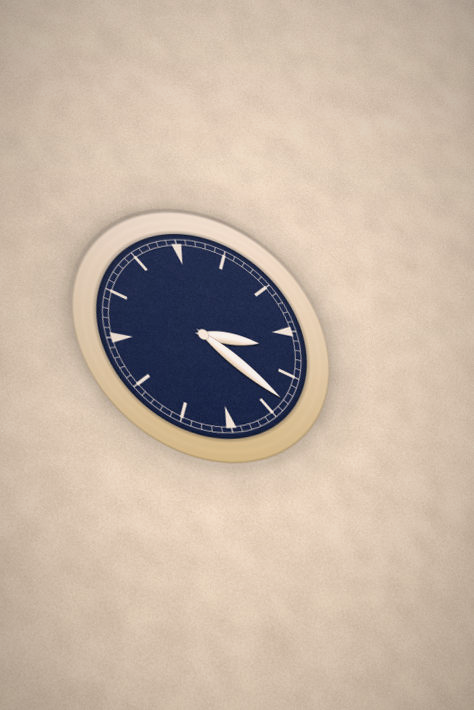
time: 3:23
